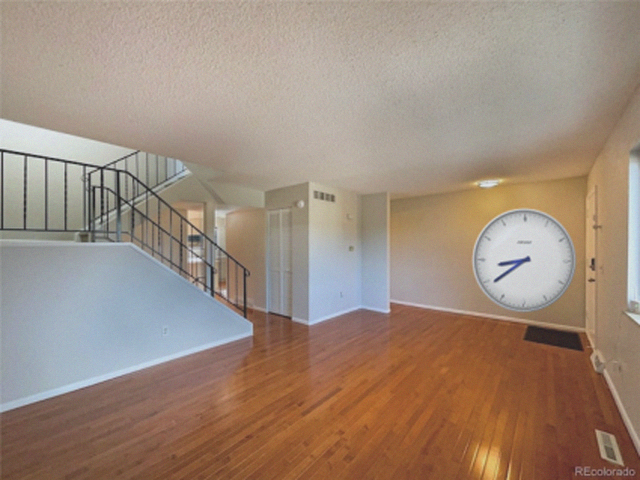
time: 8:39
